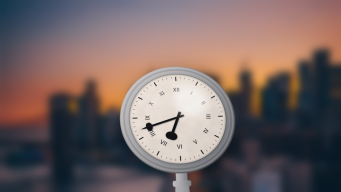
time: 6:42
